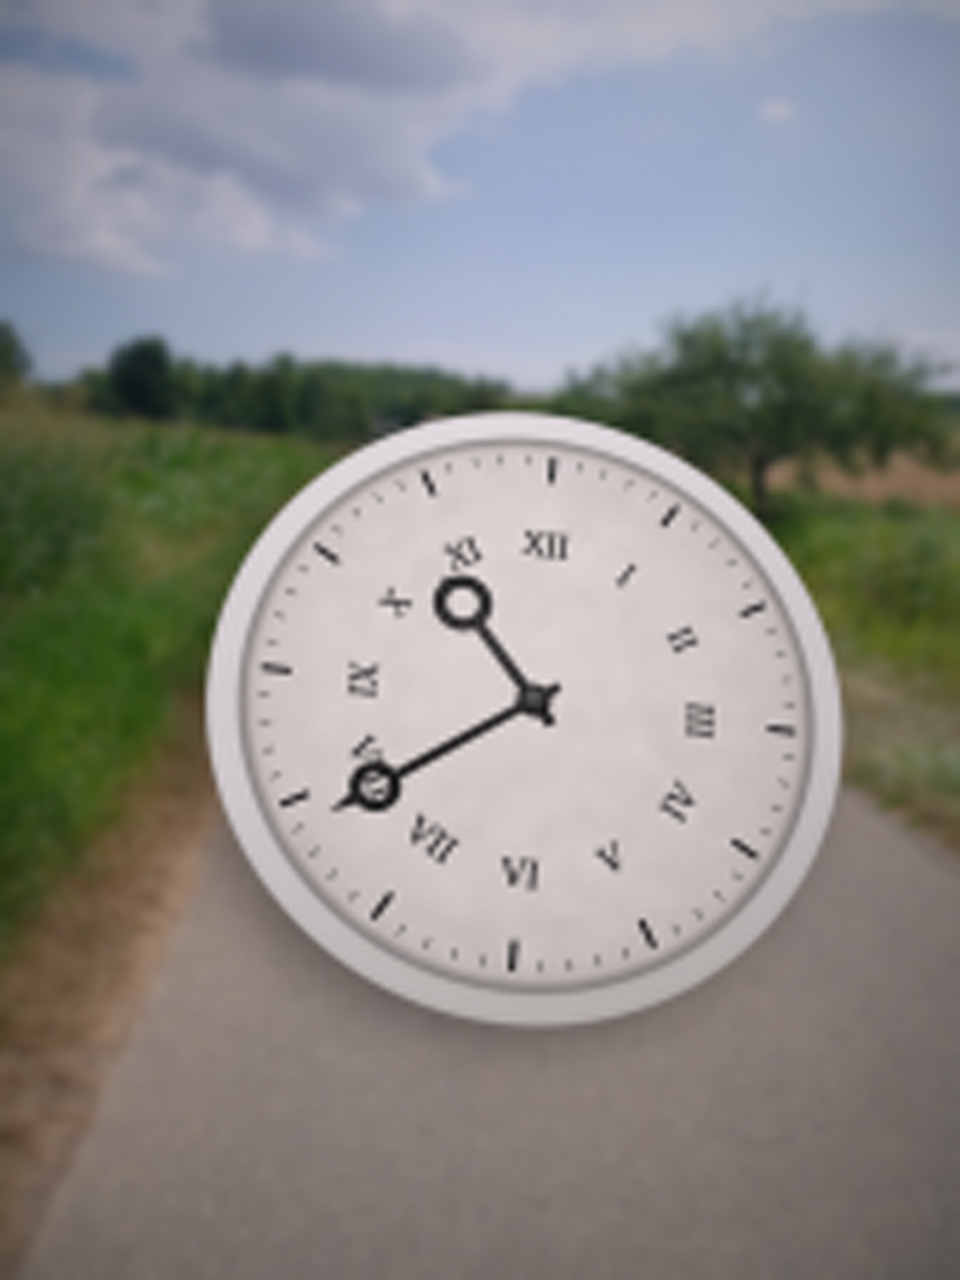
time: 10:39
